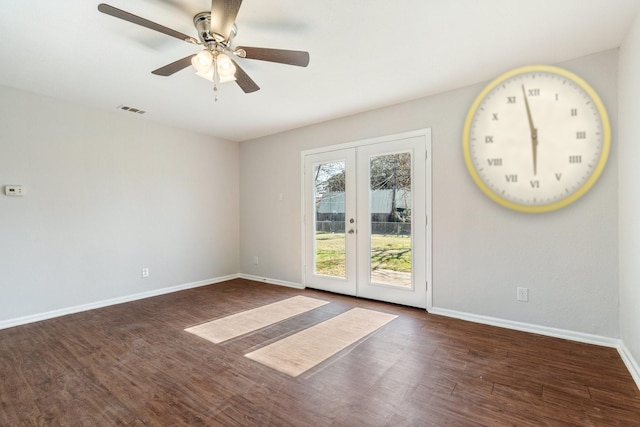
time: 5:58
